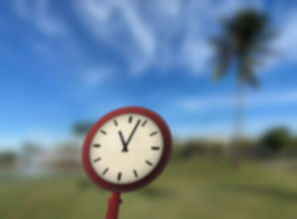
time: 11:03
